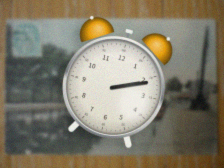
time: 2:11
